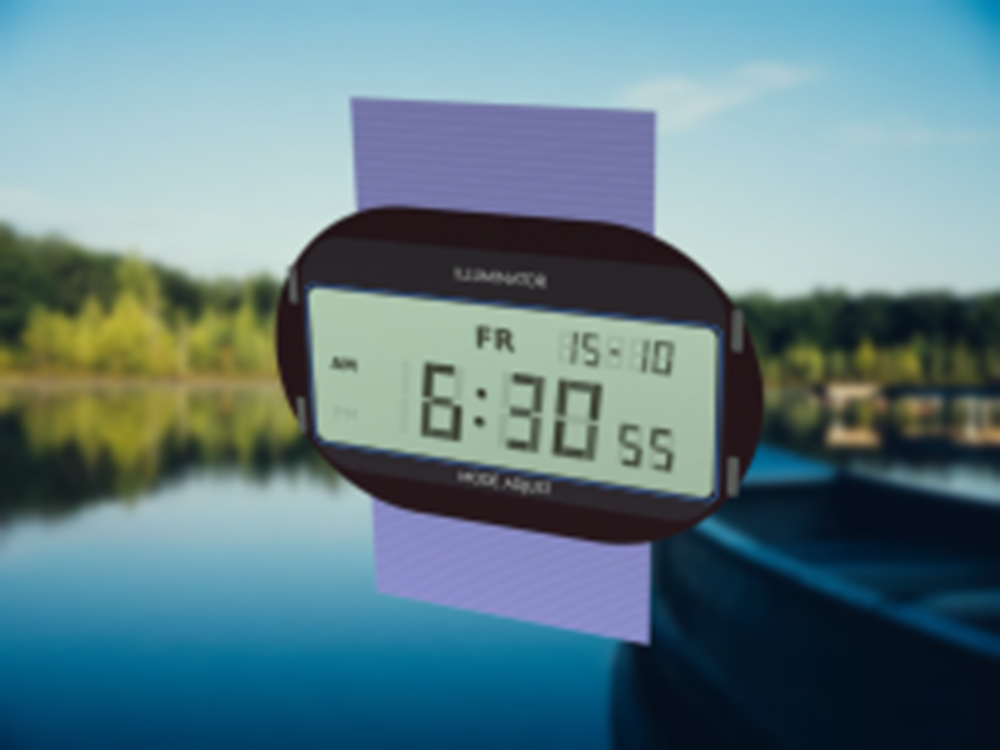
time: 6:30:55
